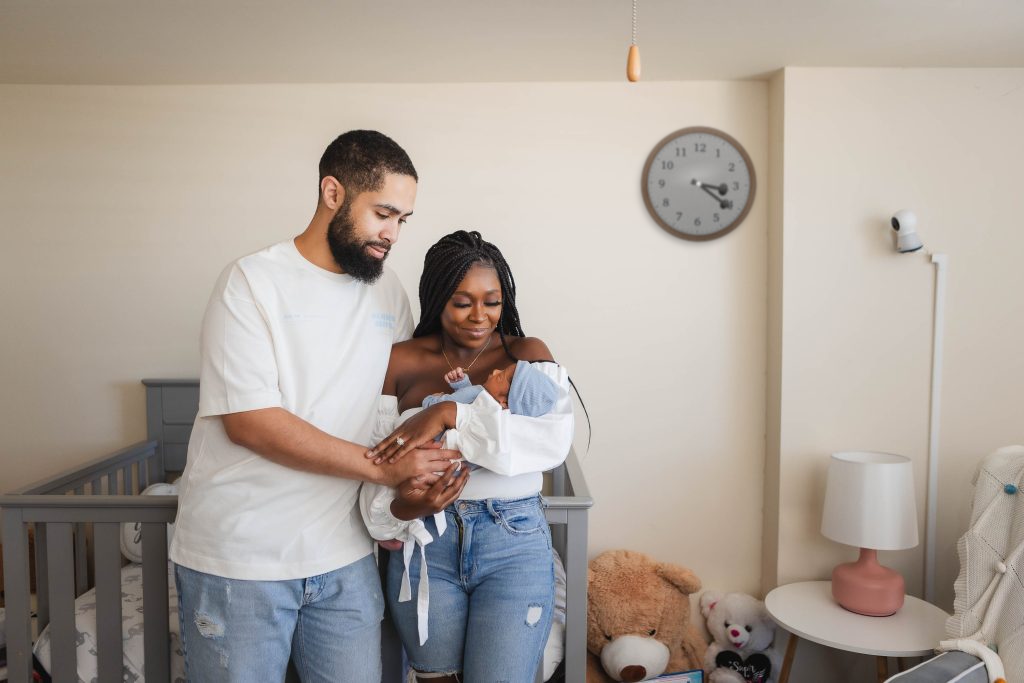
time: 3:21
